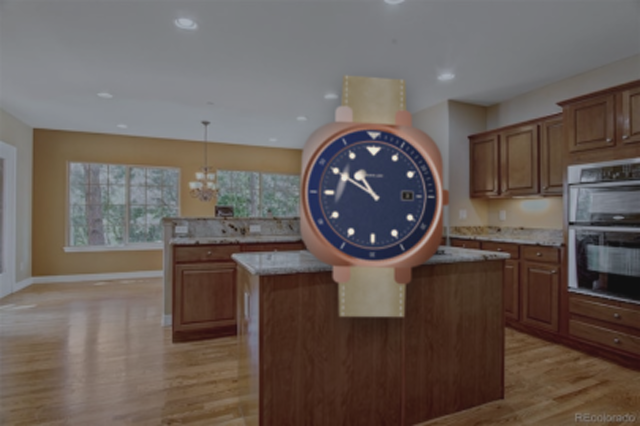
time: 10:50
